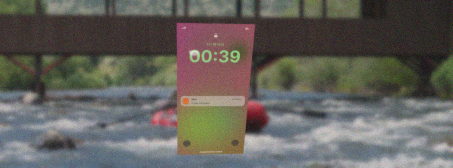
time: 0:39
